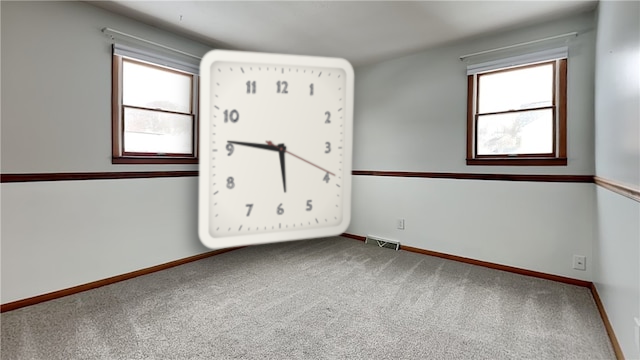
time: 5:46:19
